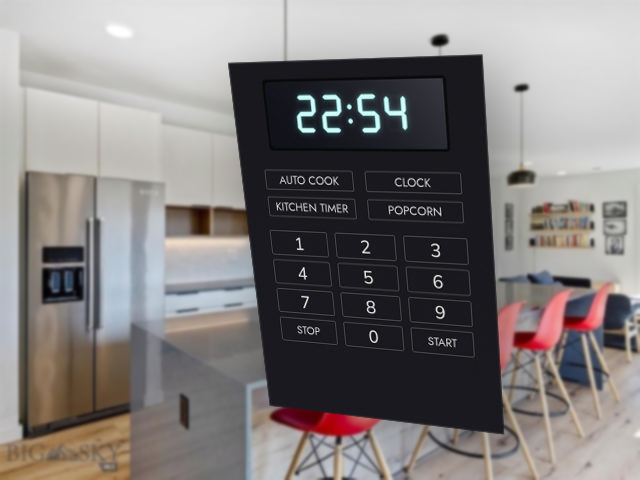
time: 22:54
